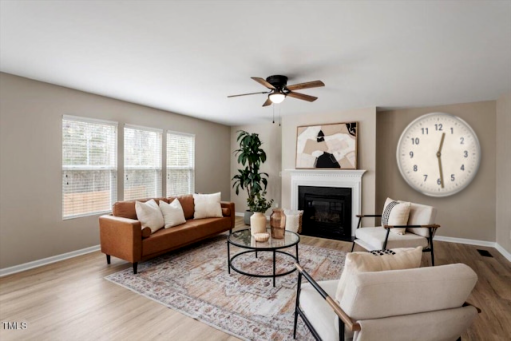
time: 12:29
